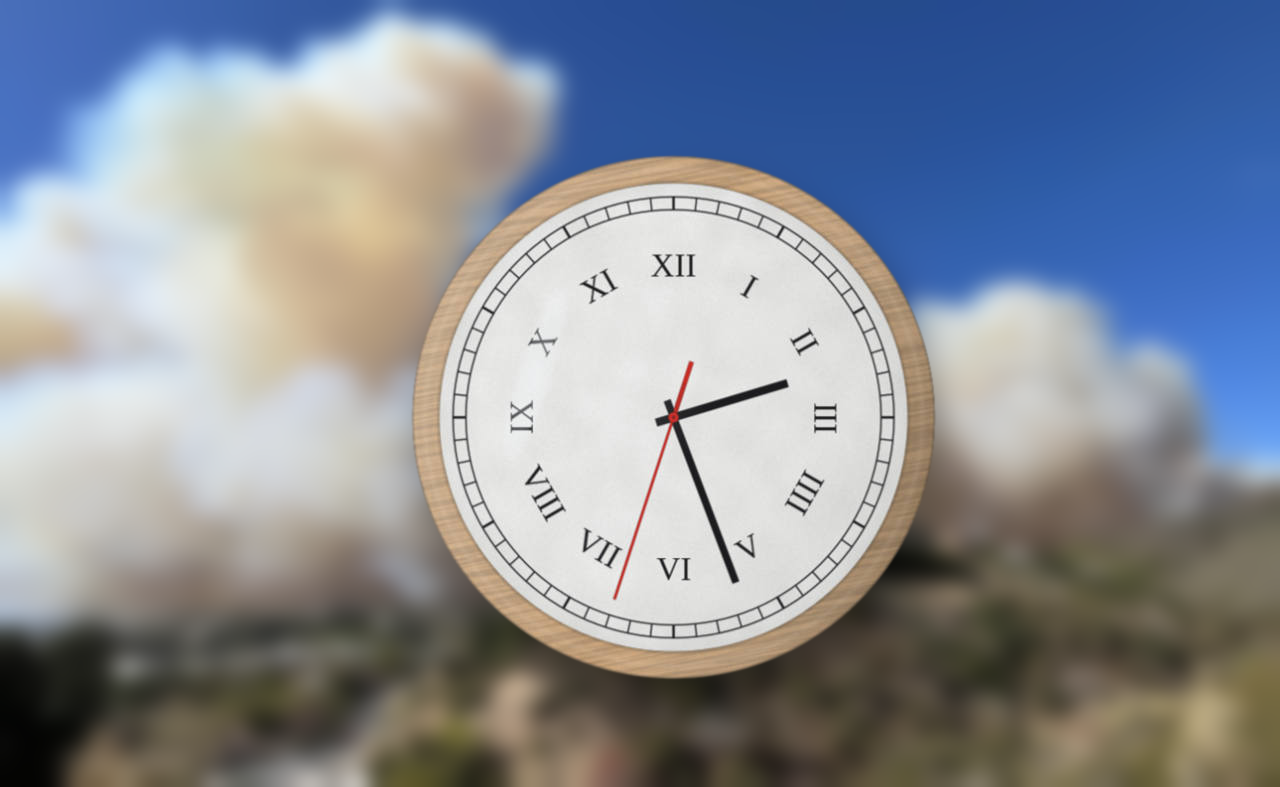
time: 2:26:33
